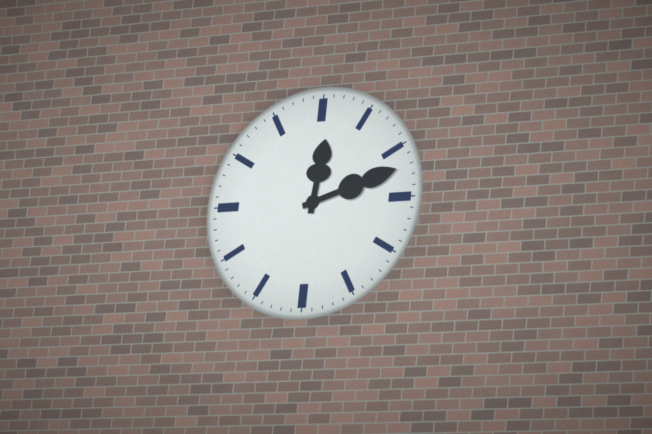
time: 12:12
